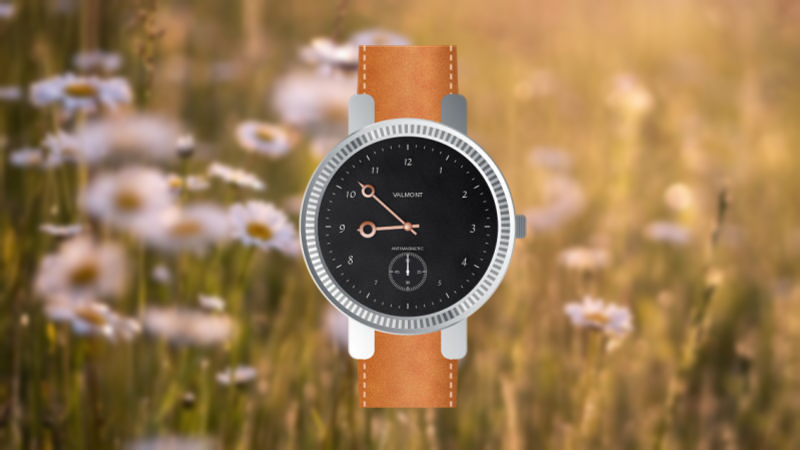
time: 8:52
